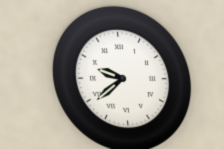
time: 9:39
